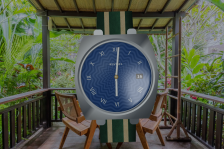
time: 6:01
